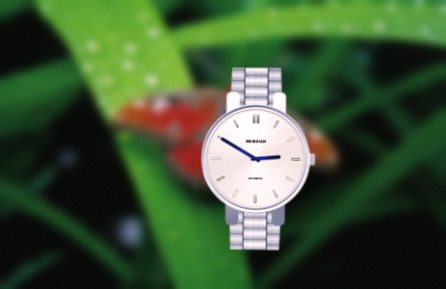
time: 2:50
